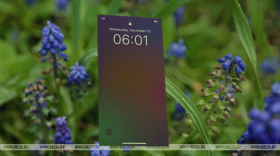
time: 6:01
